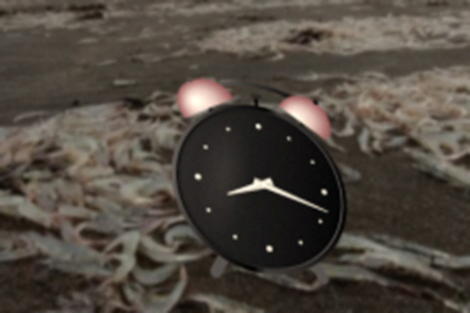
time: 8:18
